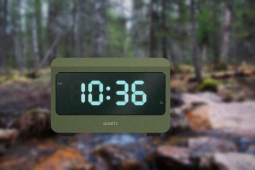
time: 10:36
